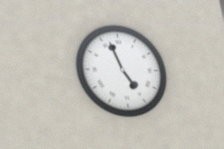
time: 4:57
